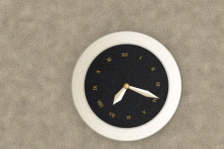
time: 7:19
